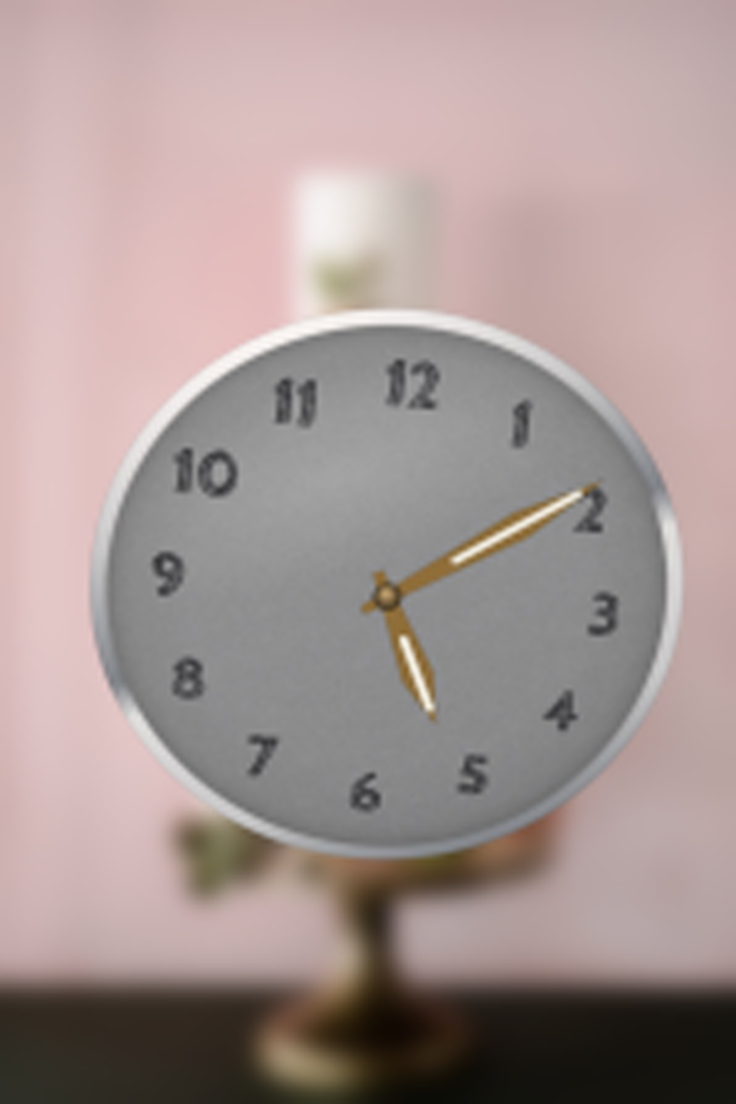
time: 5:09
